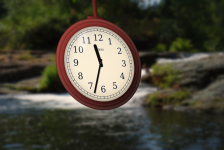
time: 11:33
